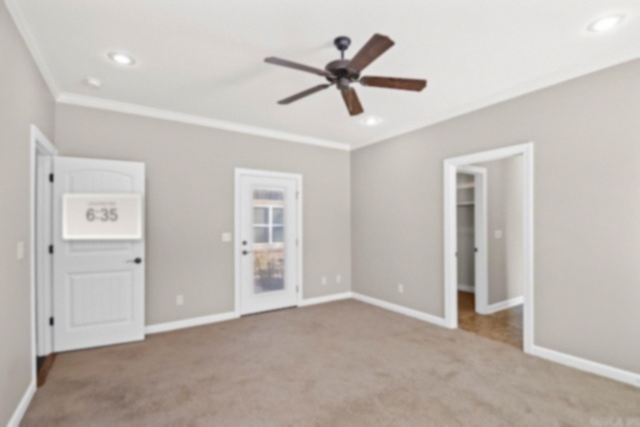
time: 6:35
